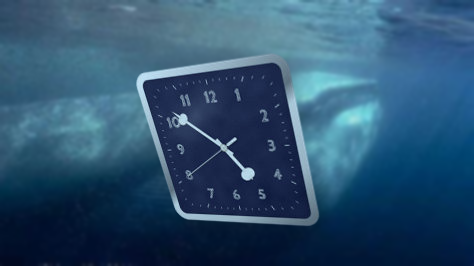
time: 4:51:40
